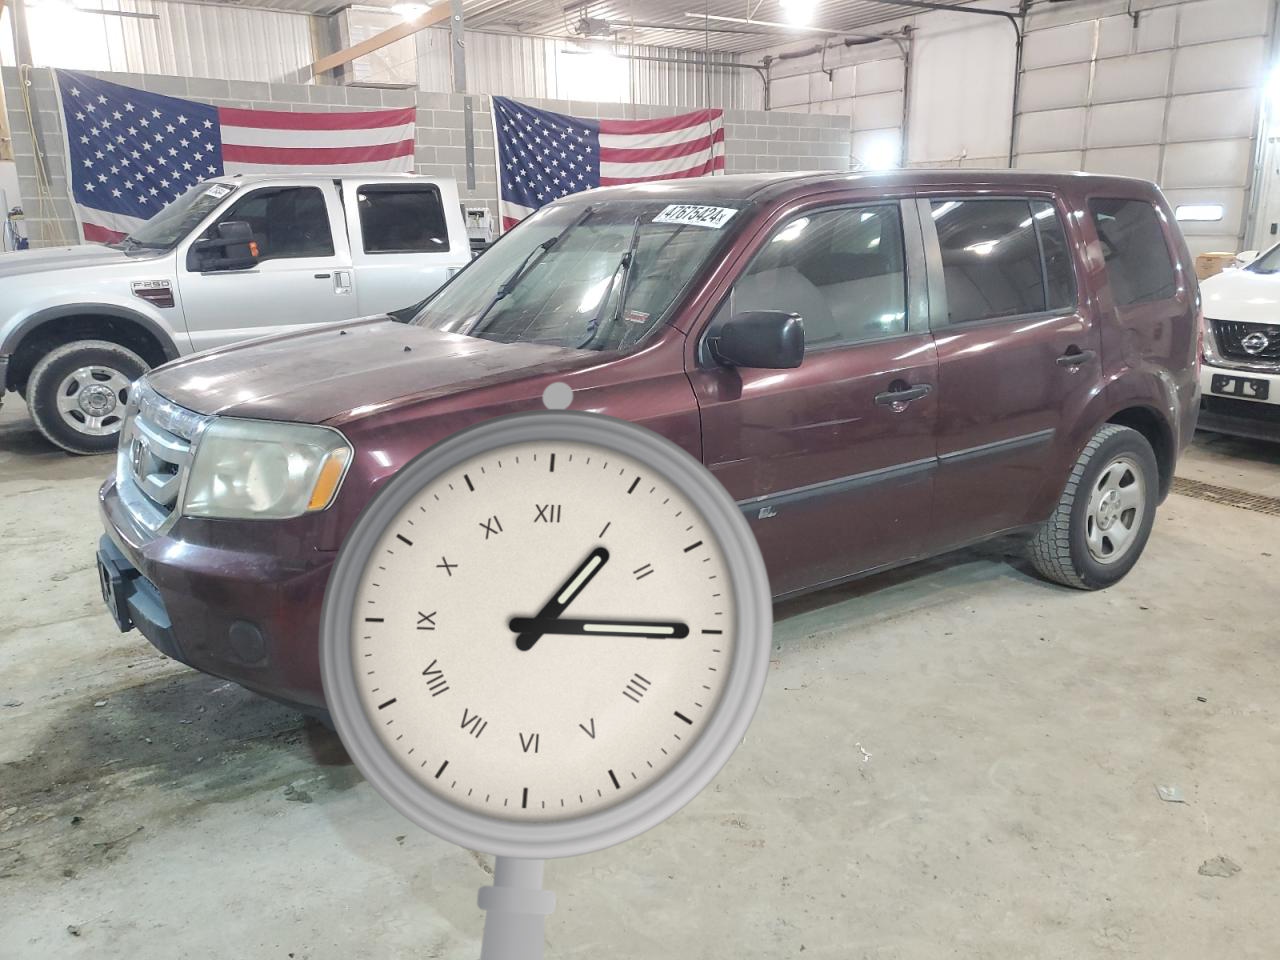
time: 1:15
